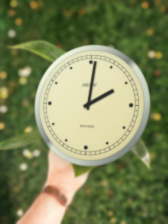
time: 2:01
